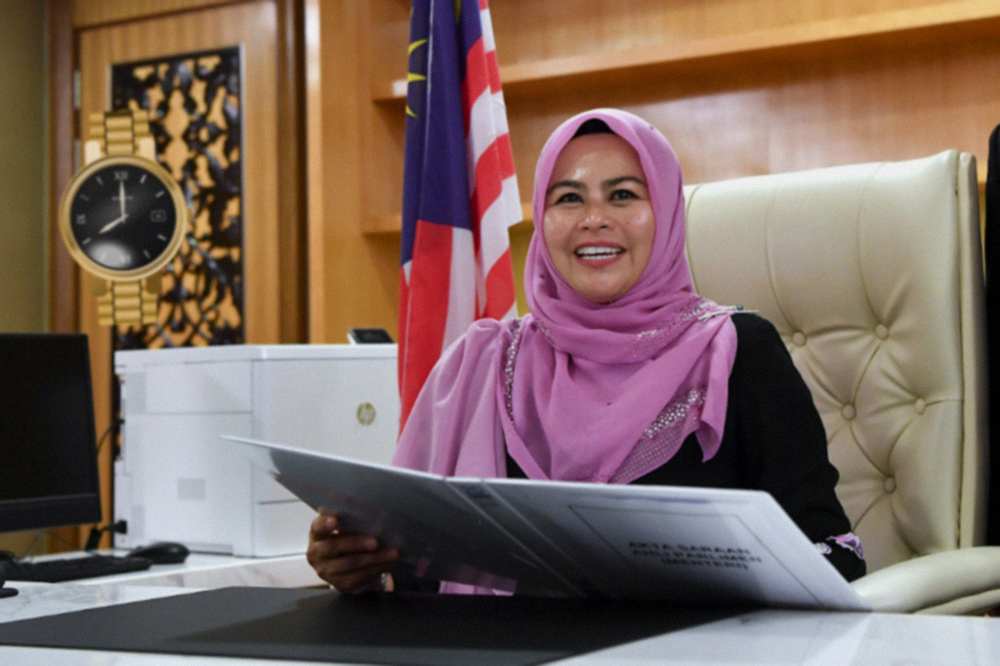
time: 8:00
